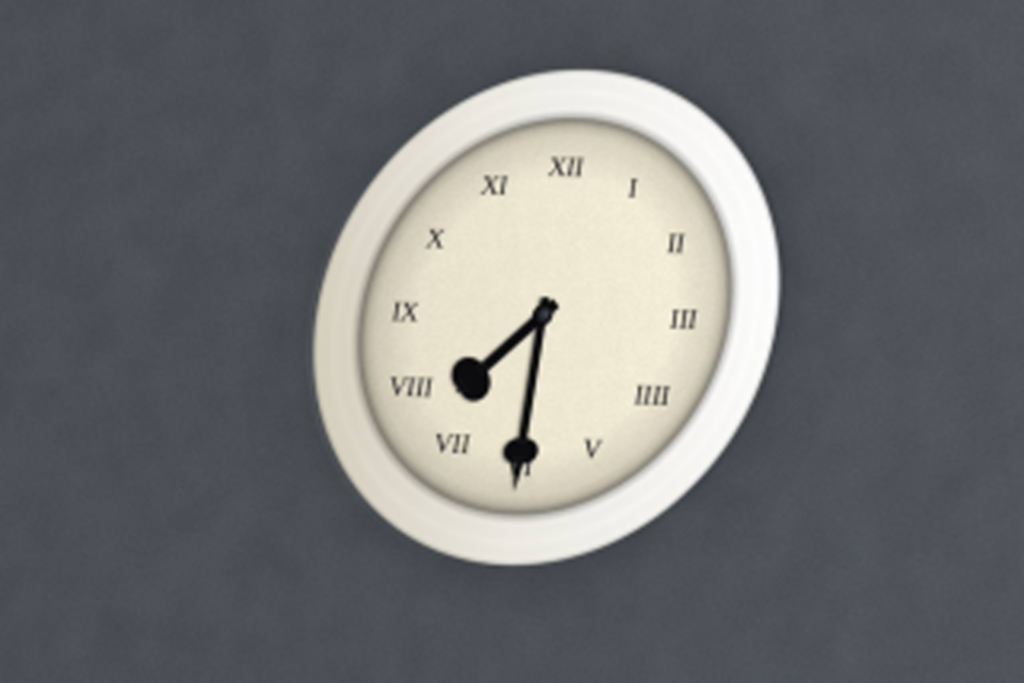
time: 7:30
